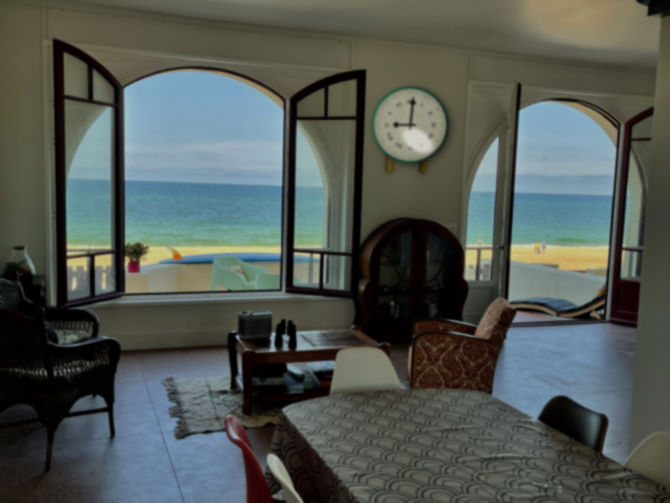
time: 9:01
